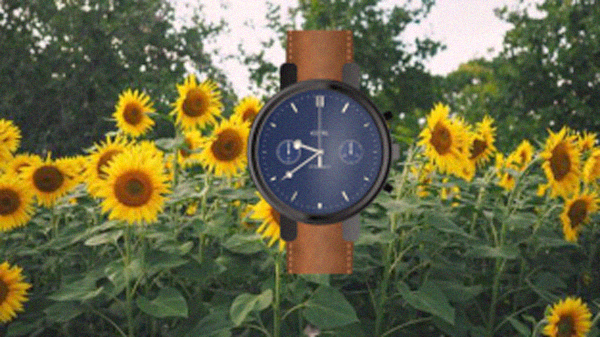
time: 9:39
